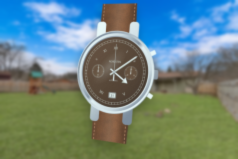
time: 4:09
